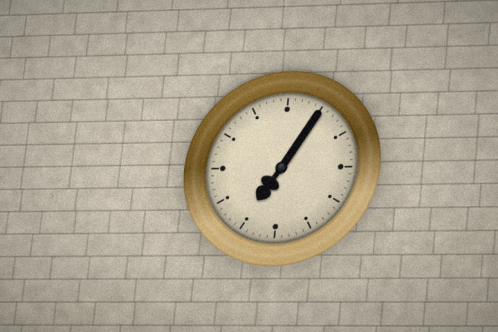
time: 7:05
